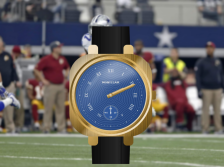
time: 2:11
